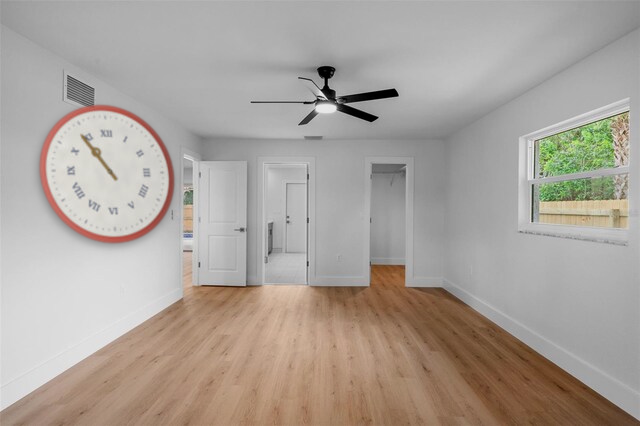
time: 10:54
